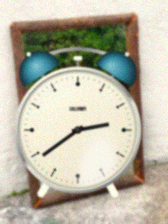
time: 2:39
